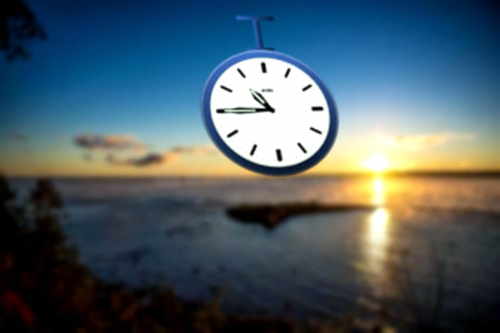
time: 10:45
